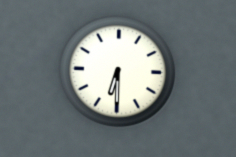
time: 6:30
